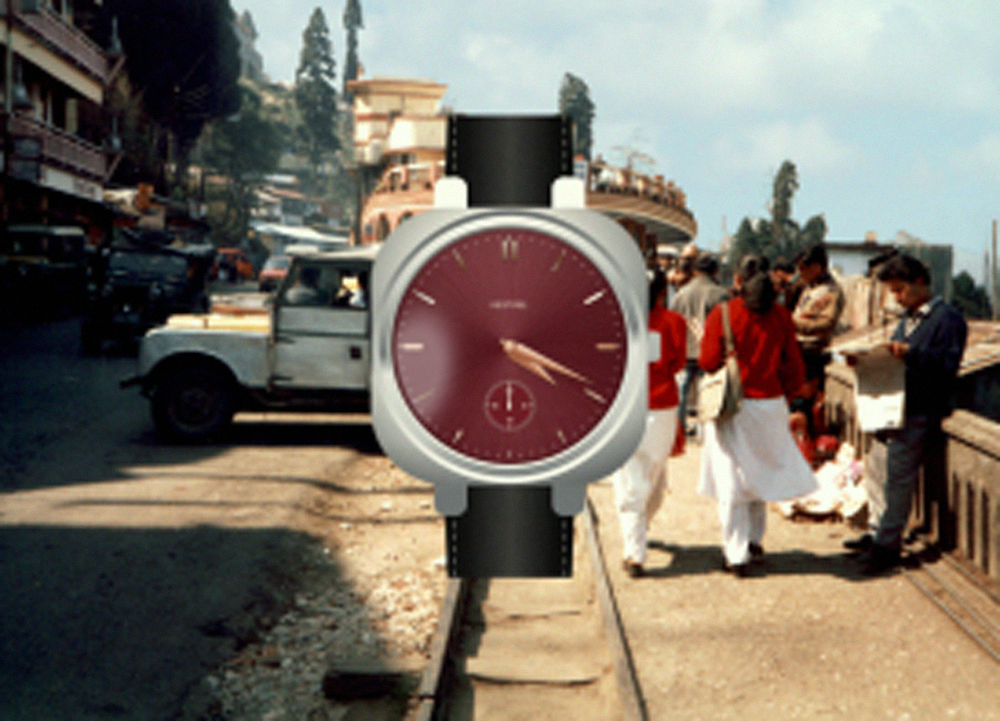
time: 4:19
